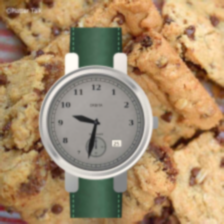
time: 9:32
